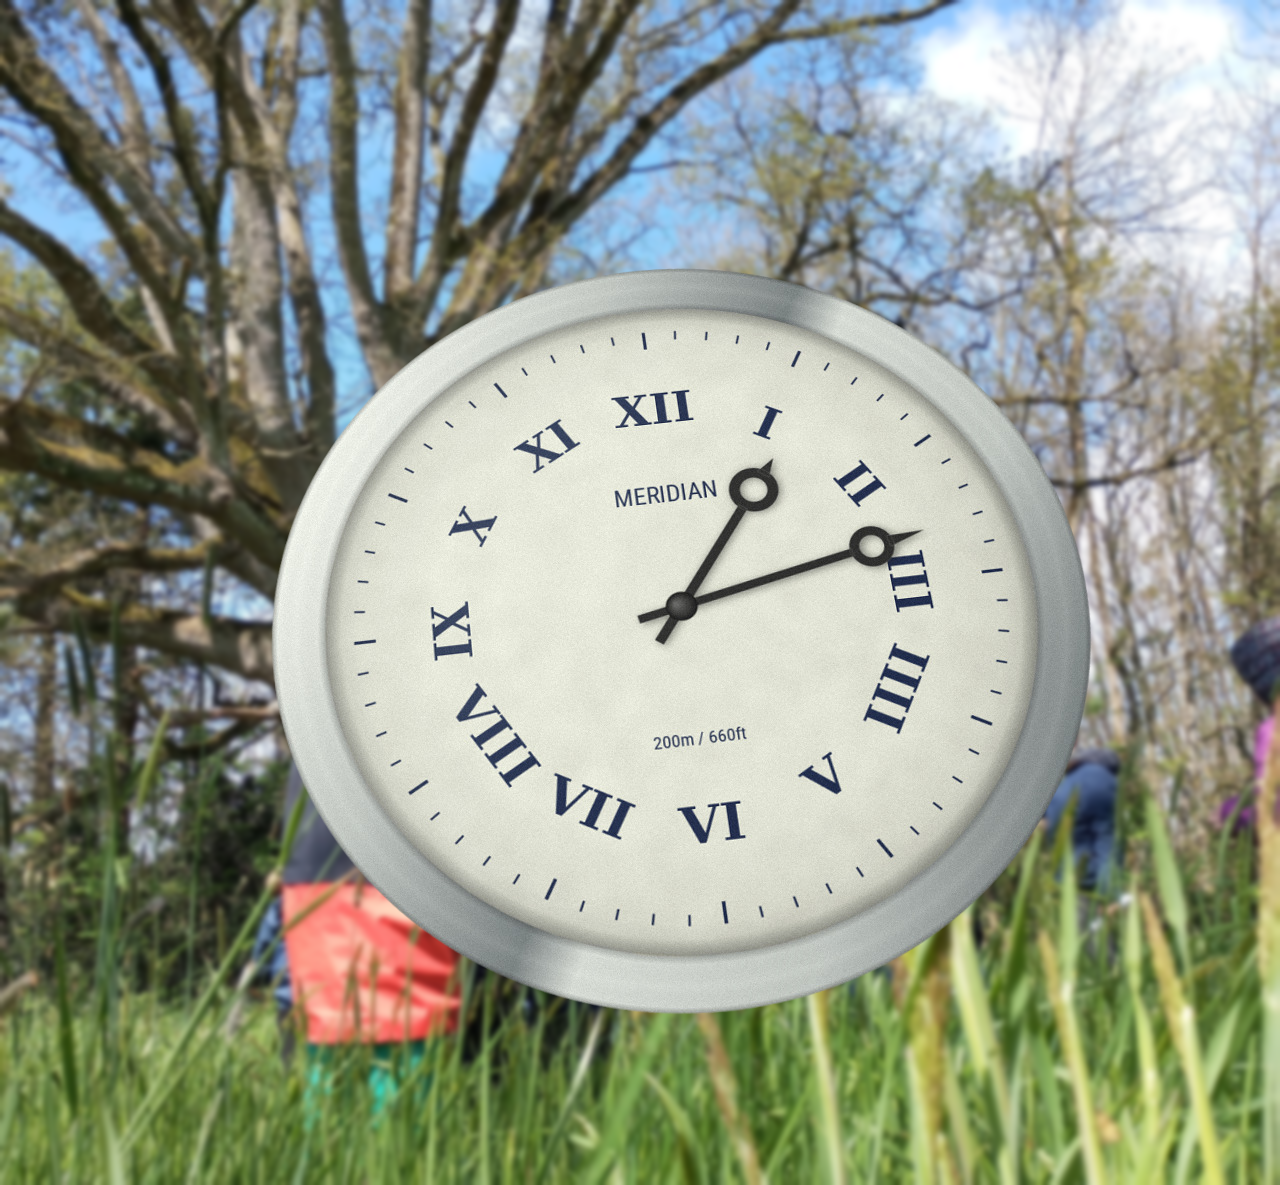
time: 1:13
